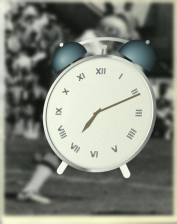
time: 7:11
